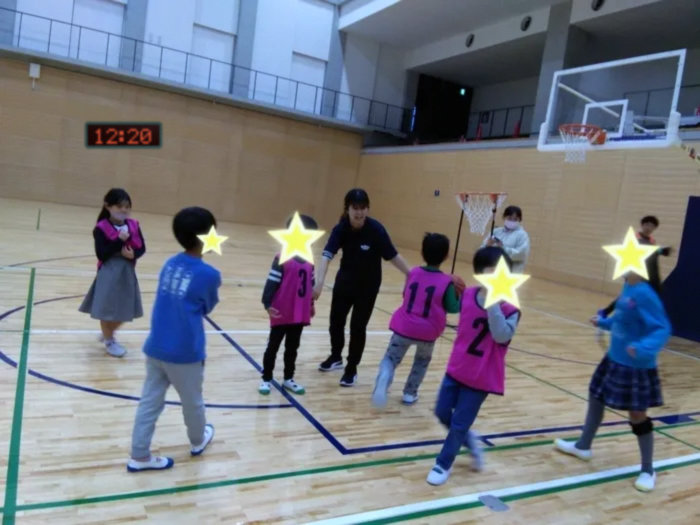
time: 12:20
